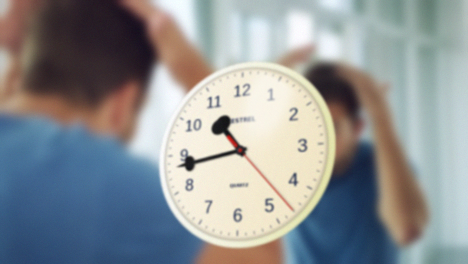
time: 10:43:23
